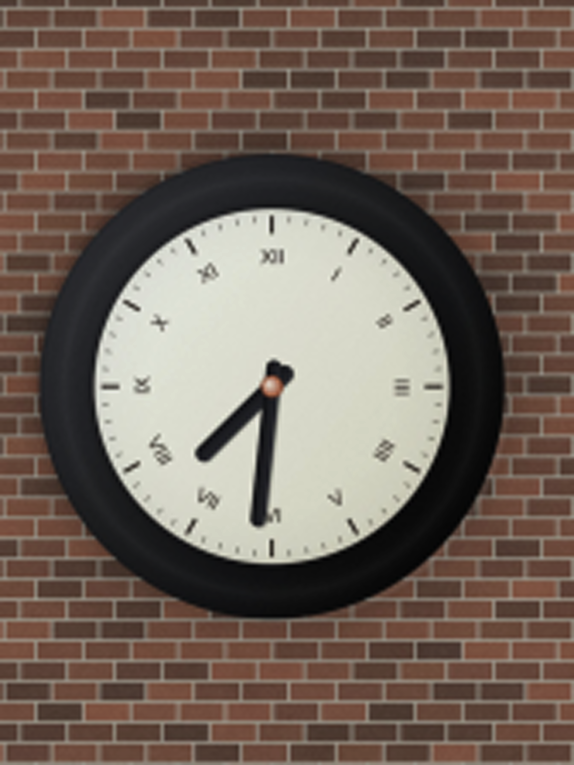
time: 7:31
